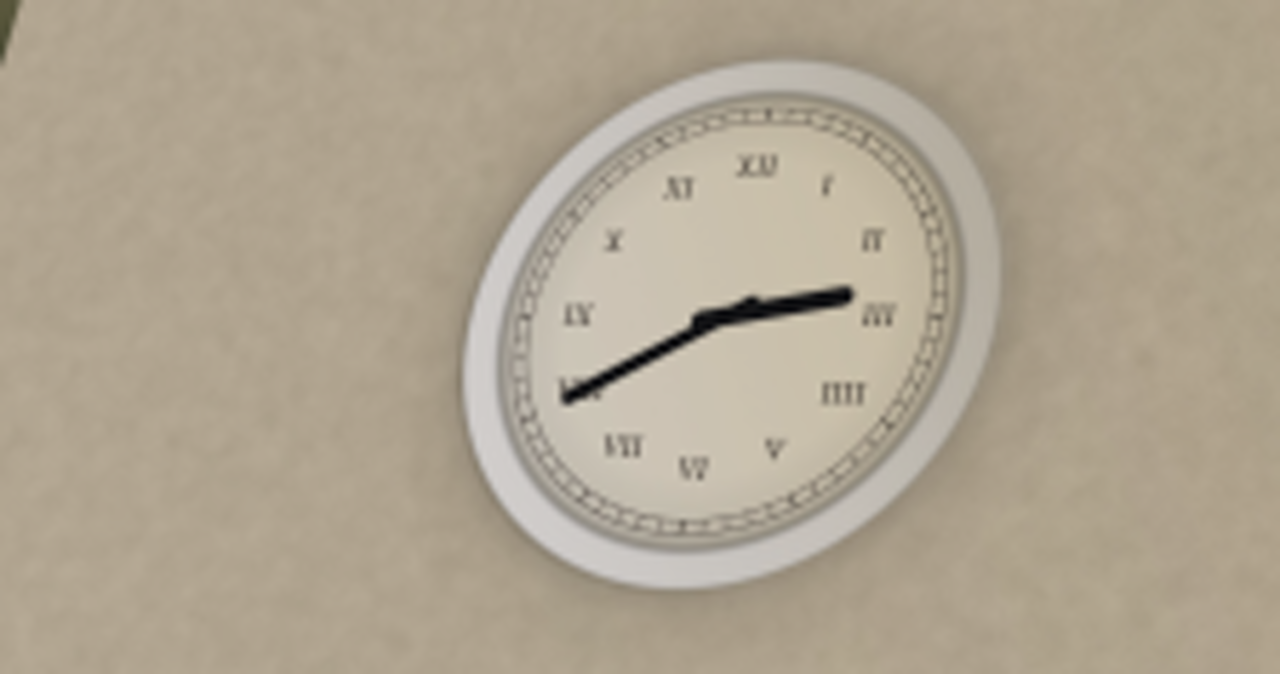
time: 2:40
